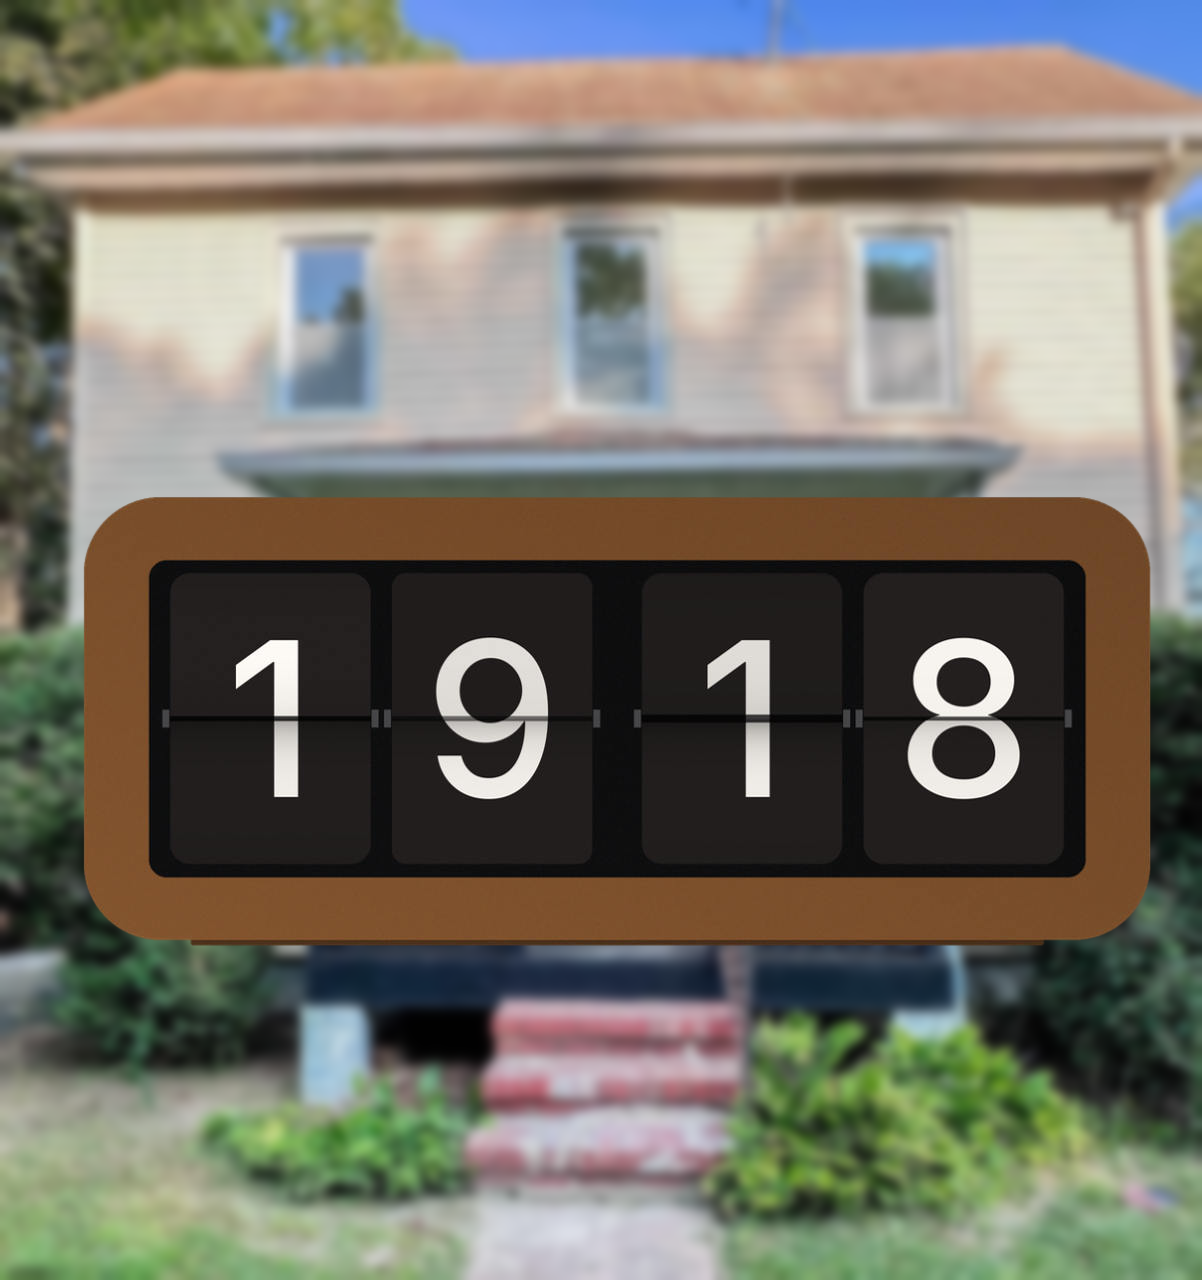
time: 19:18
